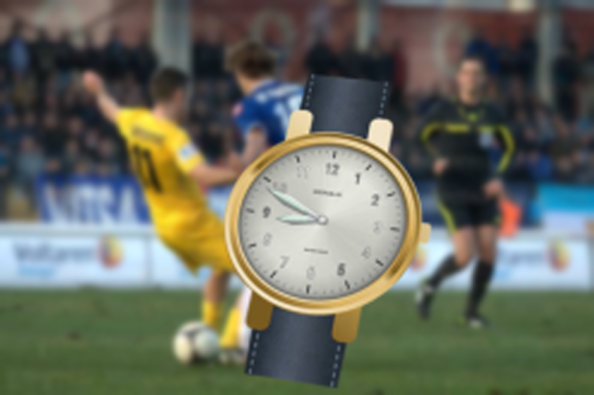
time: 8:49
